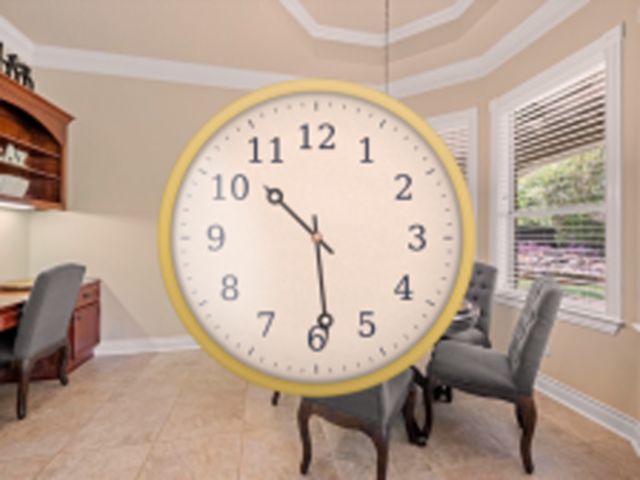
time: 10:29
